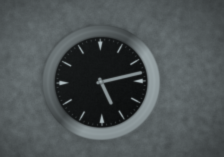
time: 5:13
